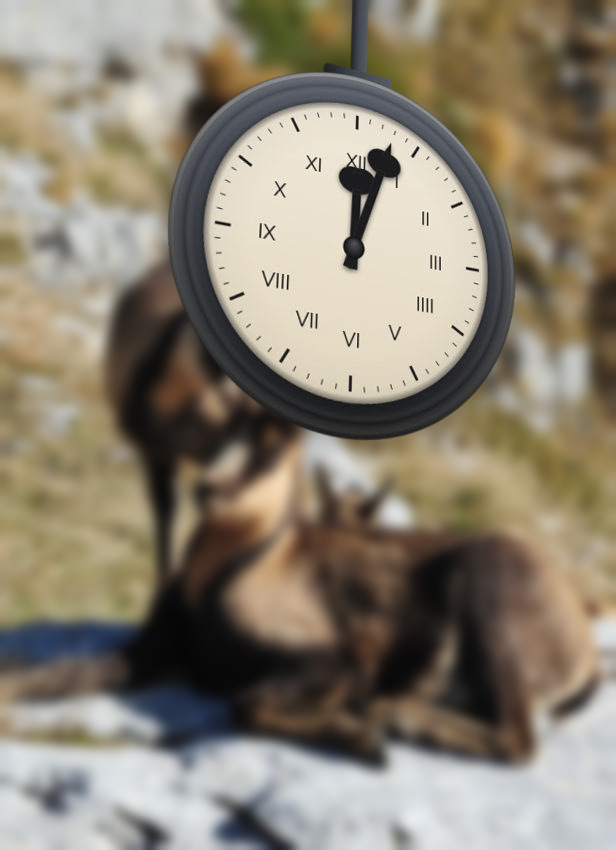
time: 12:03
